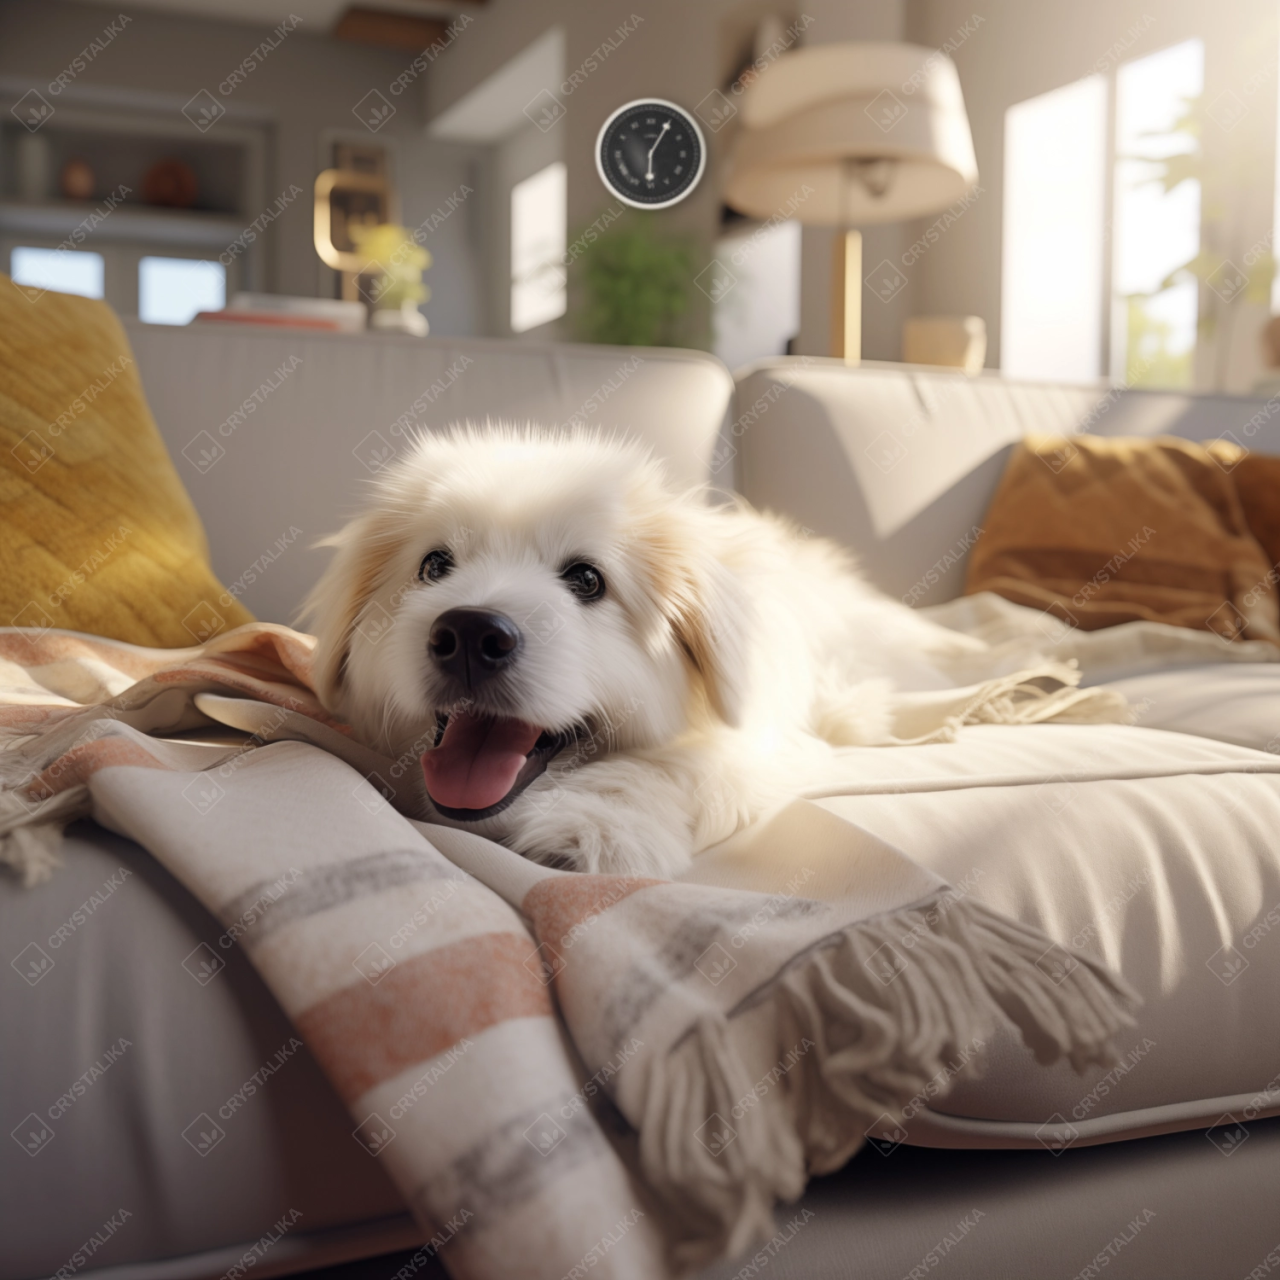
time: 6:05
